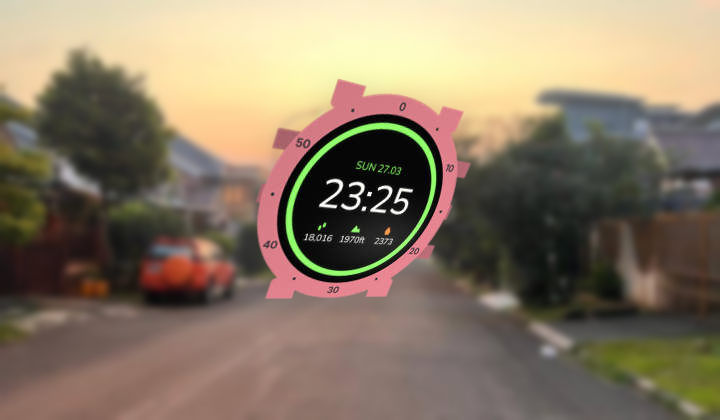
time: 23:25
